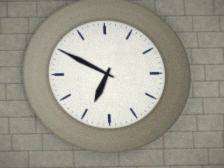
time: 6:50
